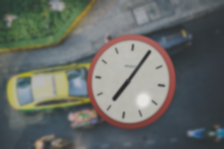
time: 7:05
